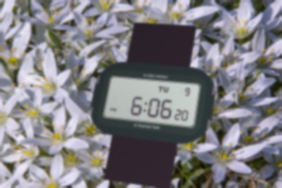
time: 6:06
